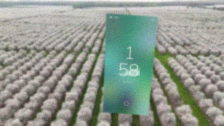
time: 1:58
